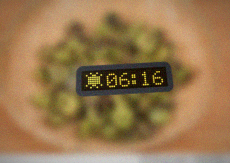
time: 6:16
